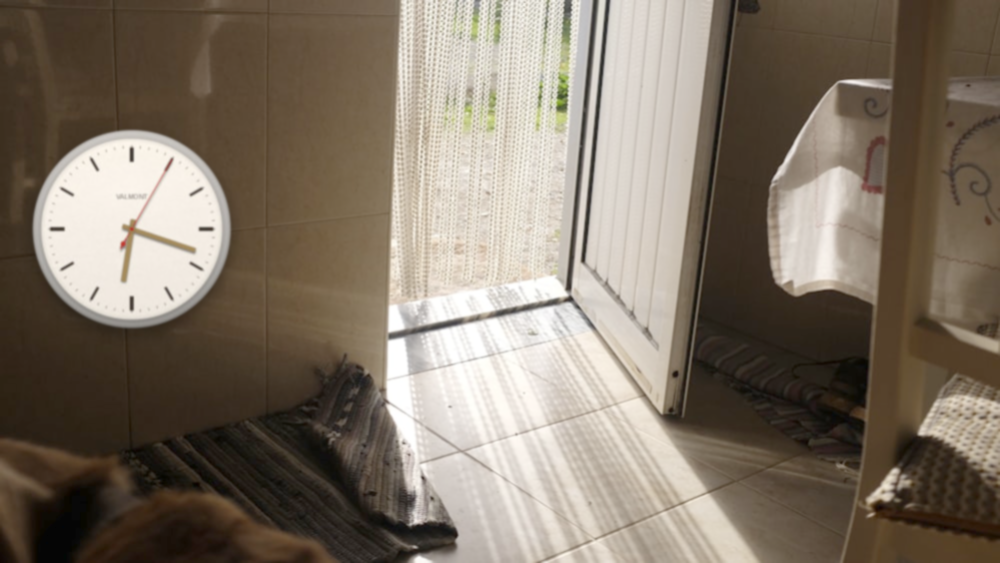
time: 6:18:05
